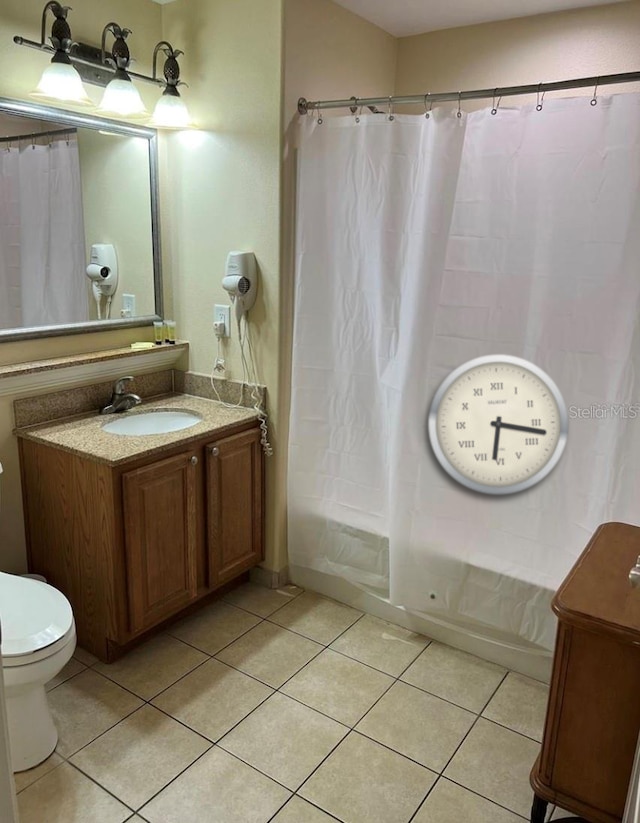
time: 6:17
